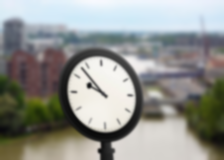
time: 9:53
